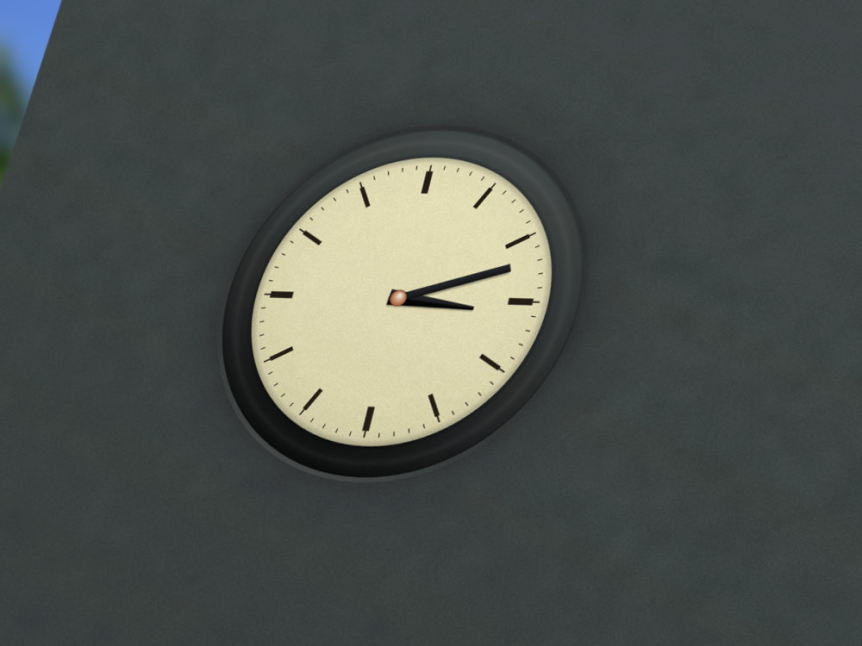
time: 3:12
